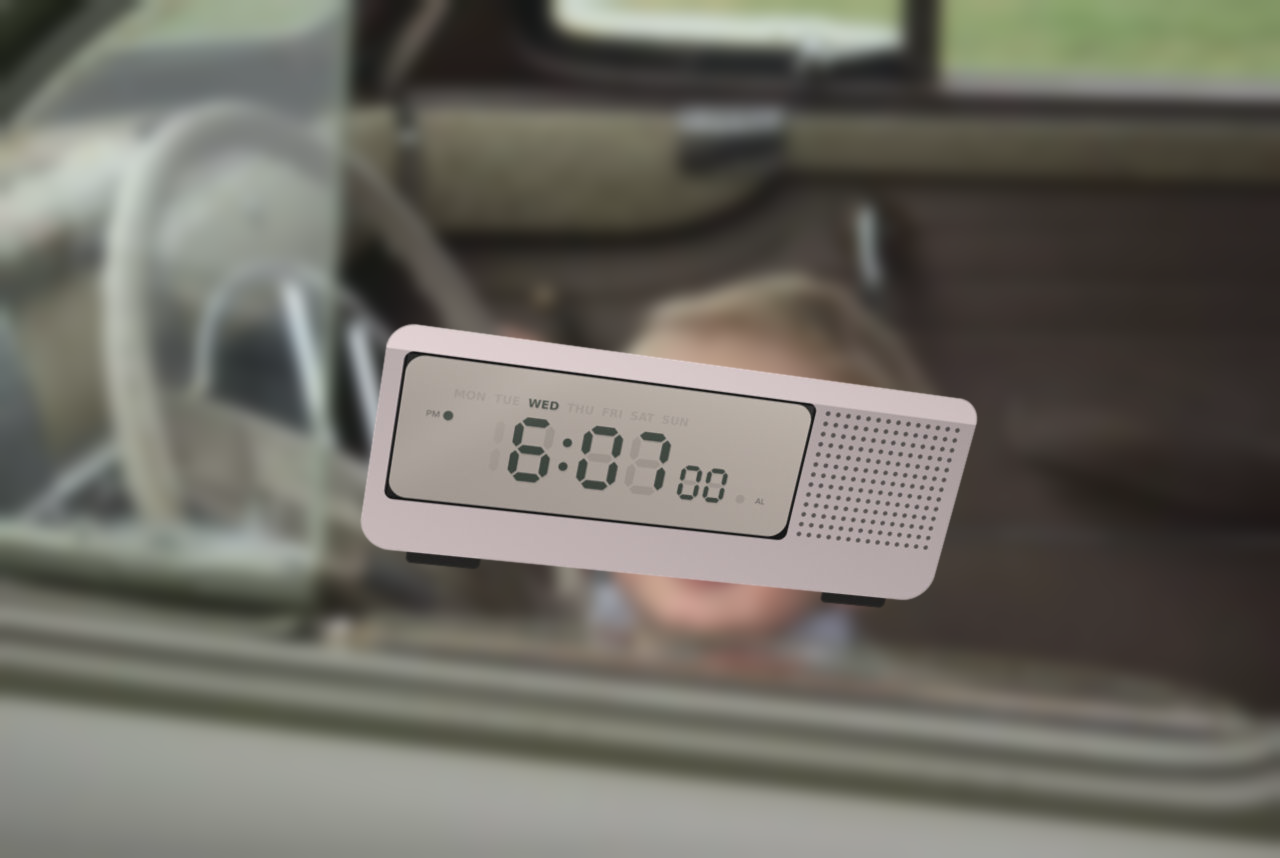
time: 6:07:00
